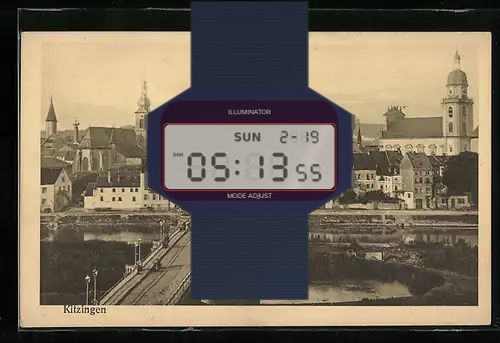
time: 5:13:55
